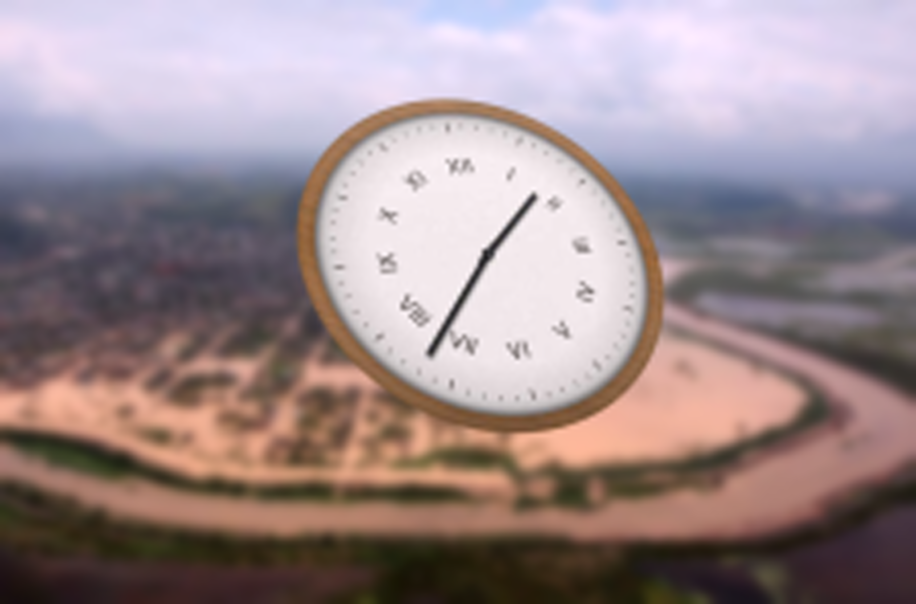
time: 1:37
